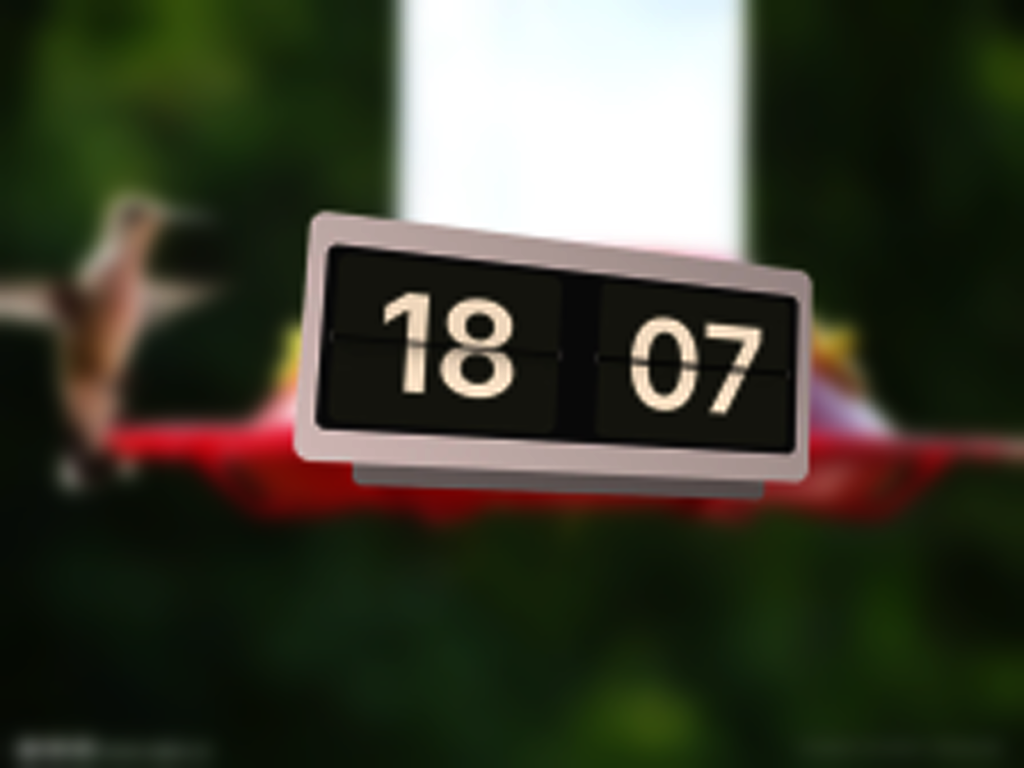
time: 18:07
